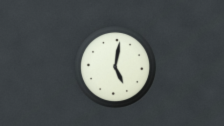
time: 5:01
